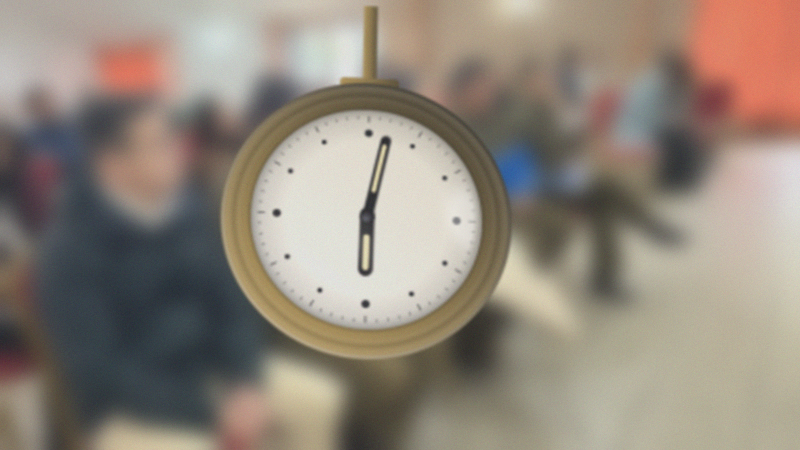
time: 6:02
